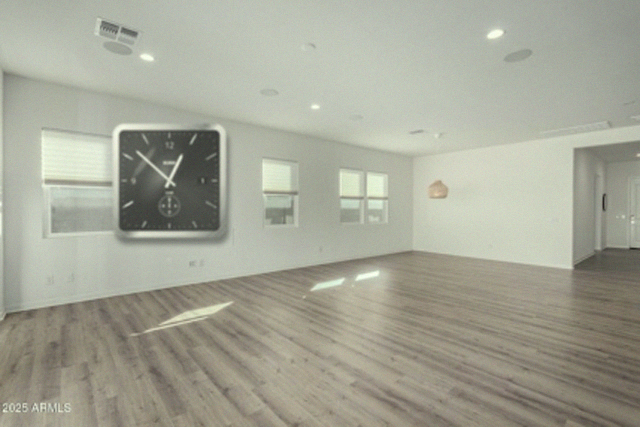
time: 12:52
